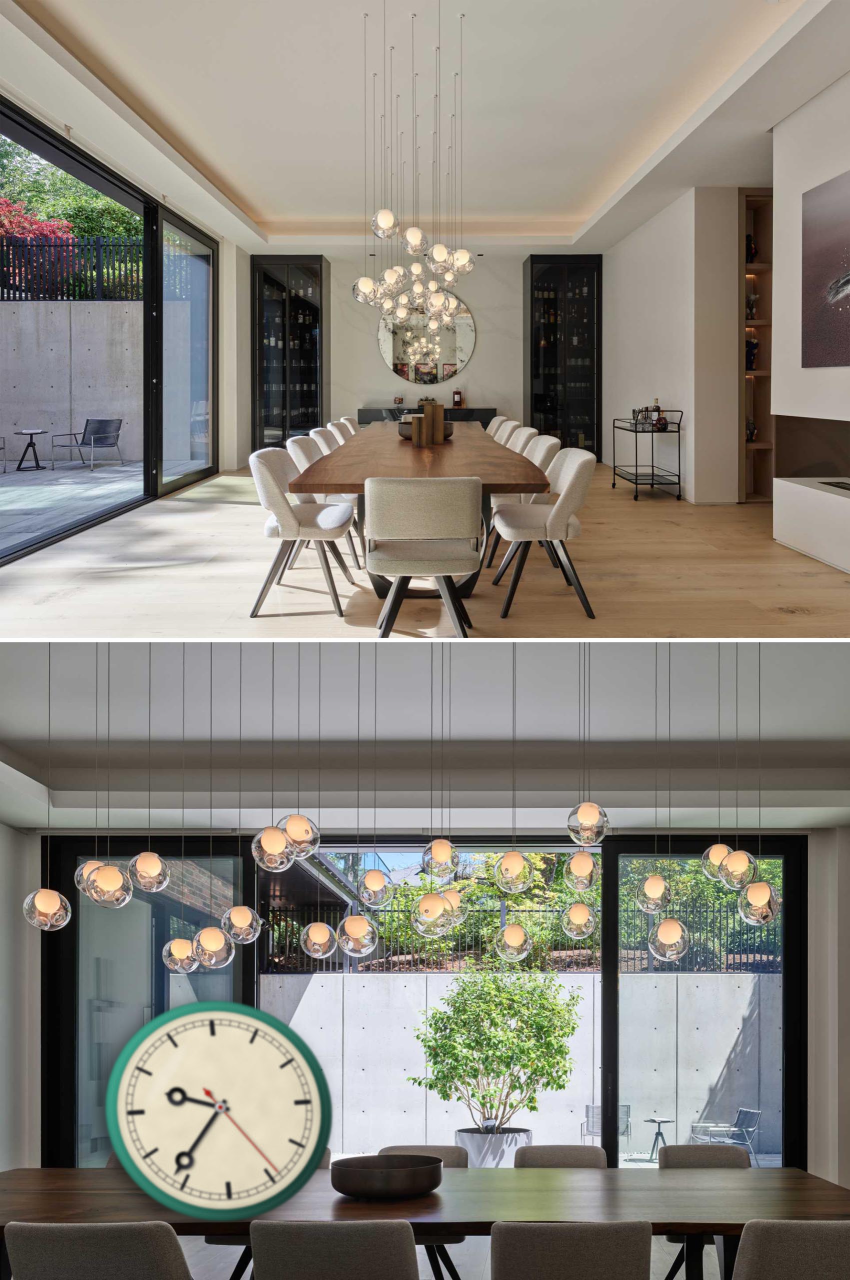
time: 9:36:24
